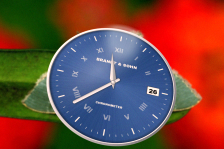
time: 11:38
